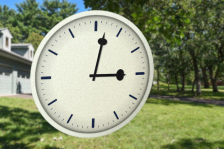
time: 3:02
